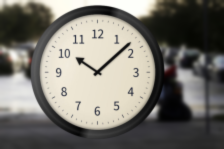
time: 10:08
